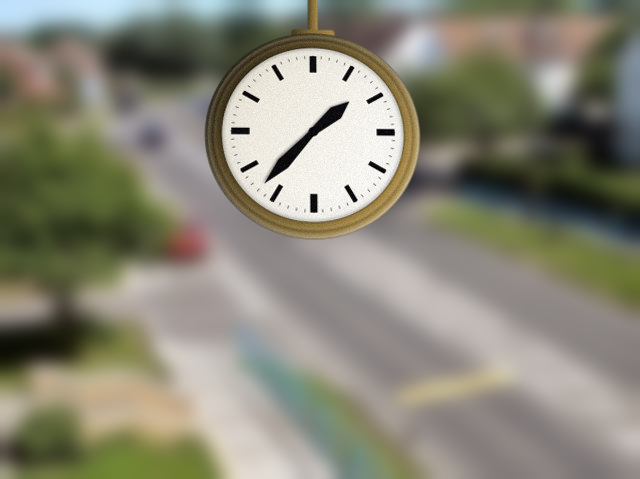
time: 1:37
